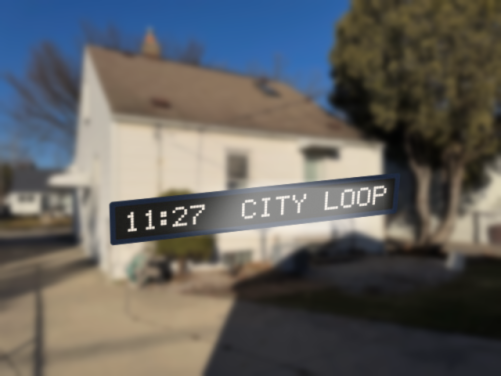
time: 11:27
